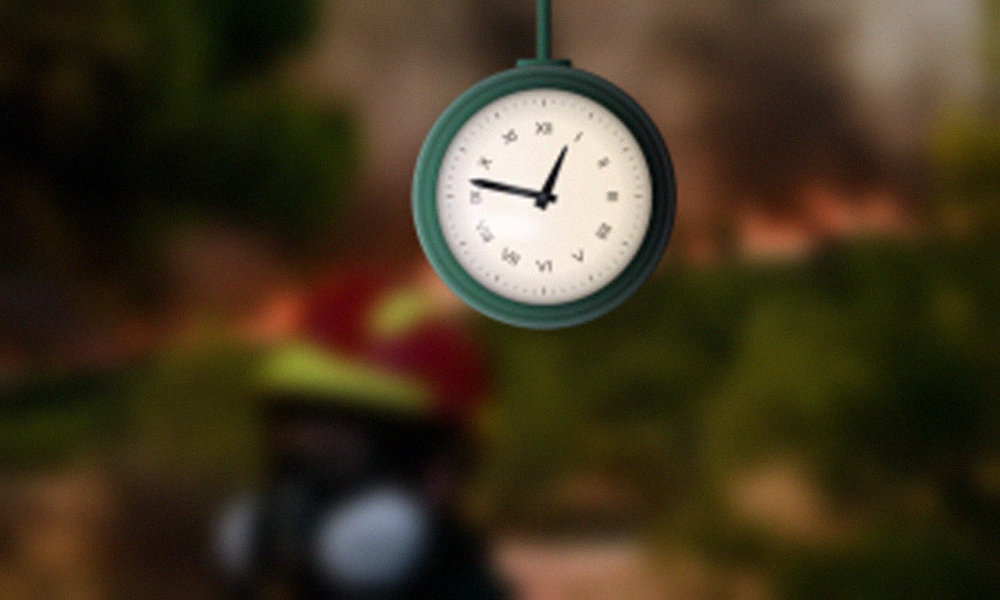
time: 12:47
